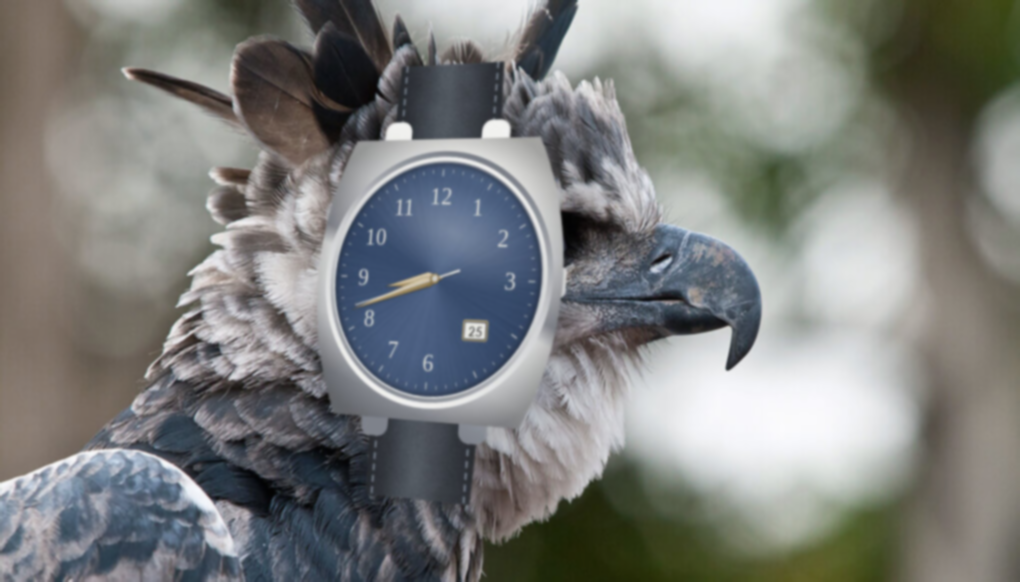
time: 8:41:42
